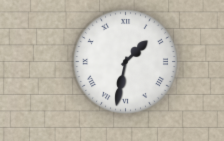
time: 1:32
